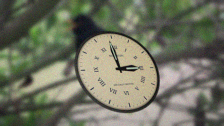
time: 2:59
